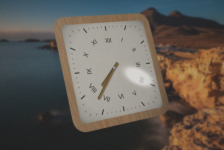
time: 7:37
